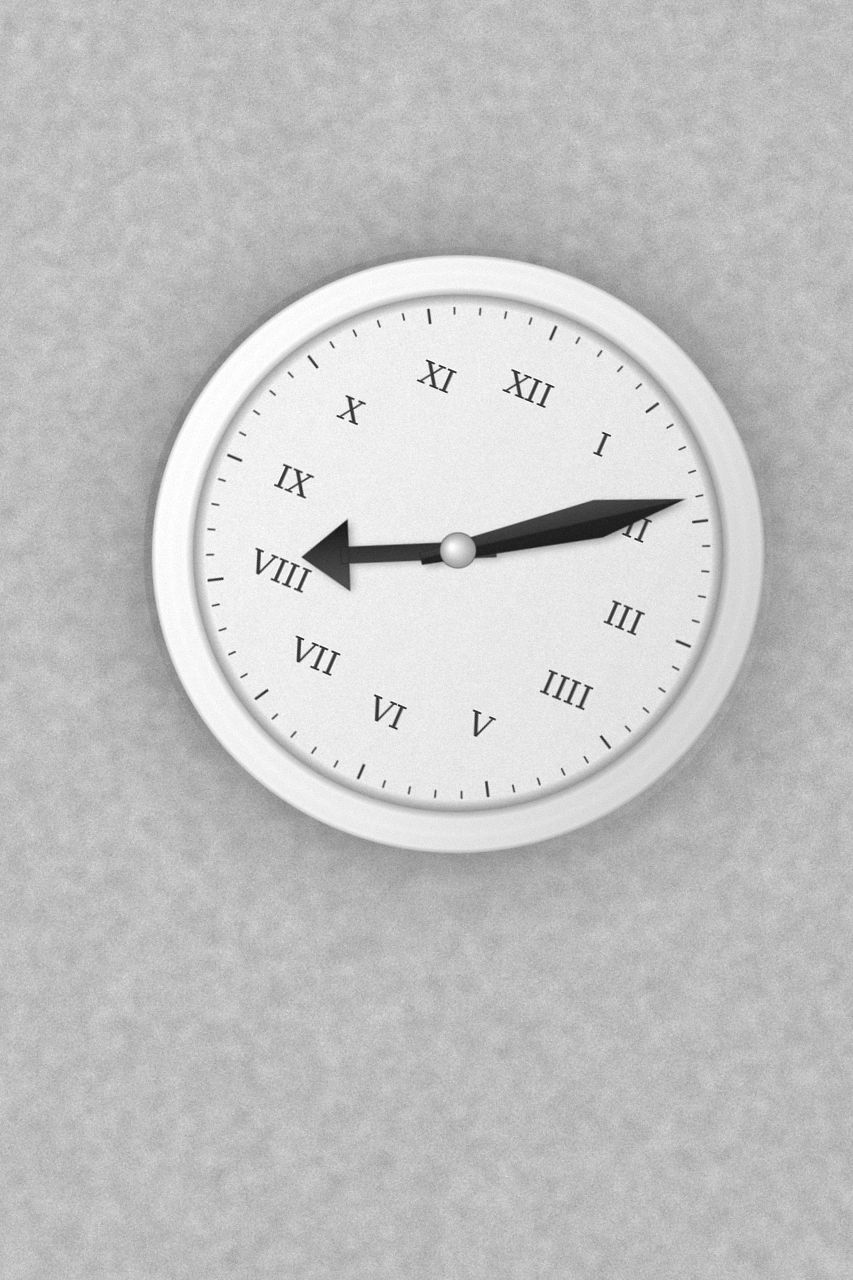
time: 8:09
